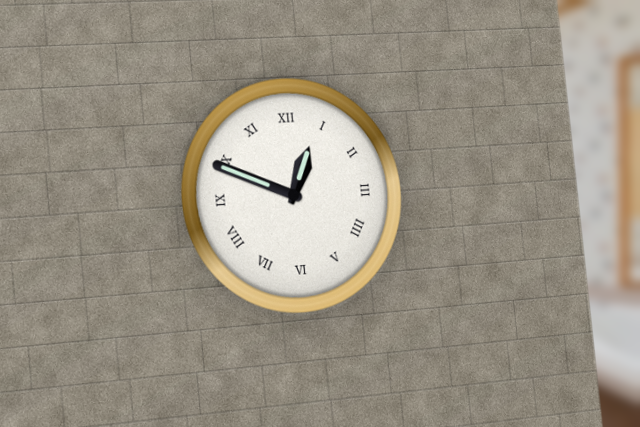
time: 12:49
